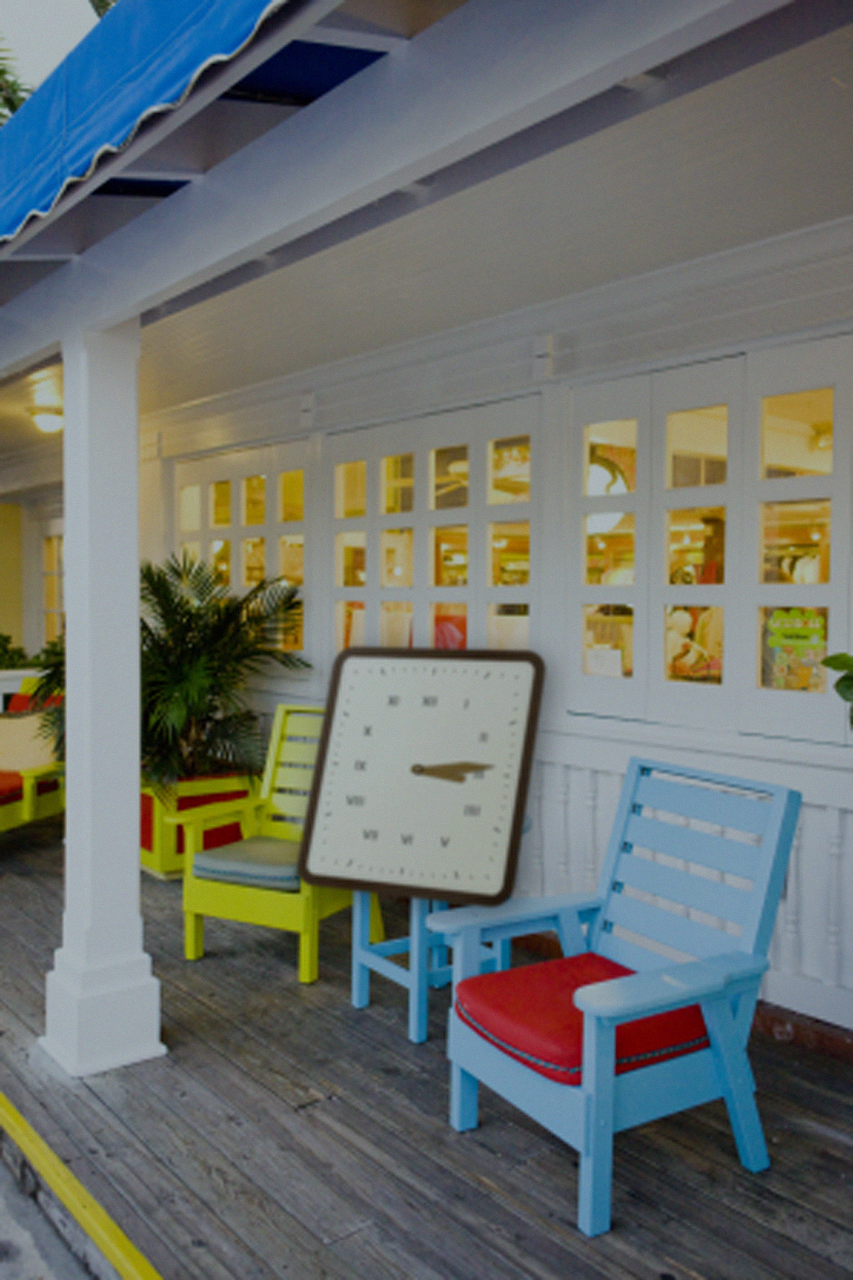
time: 3:14
